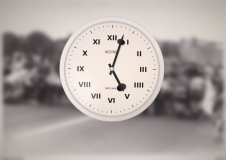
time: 5:03
